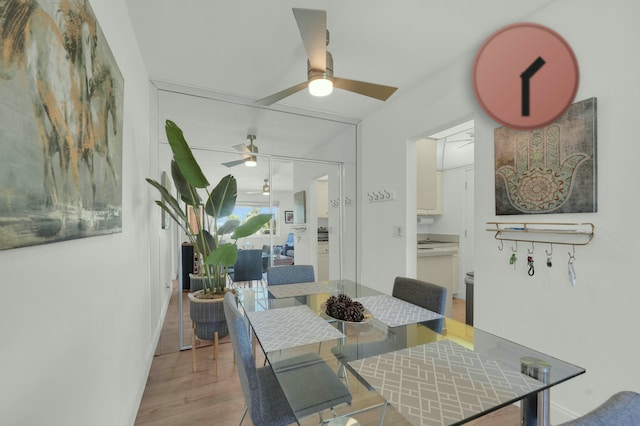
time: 1:30
